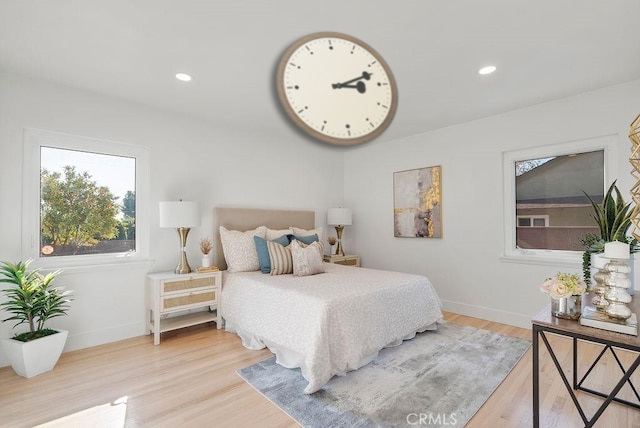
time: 3:12
